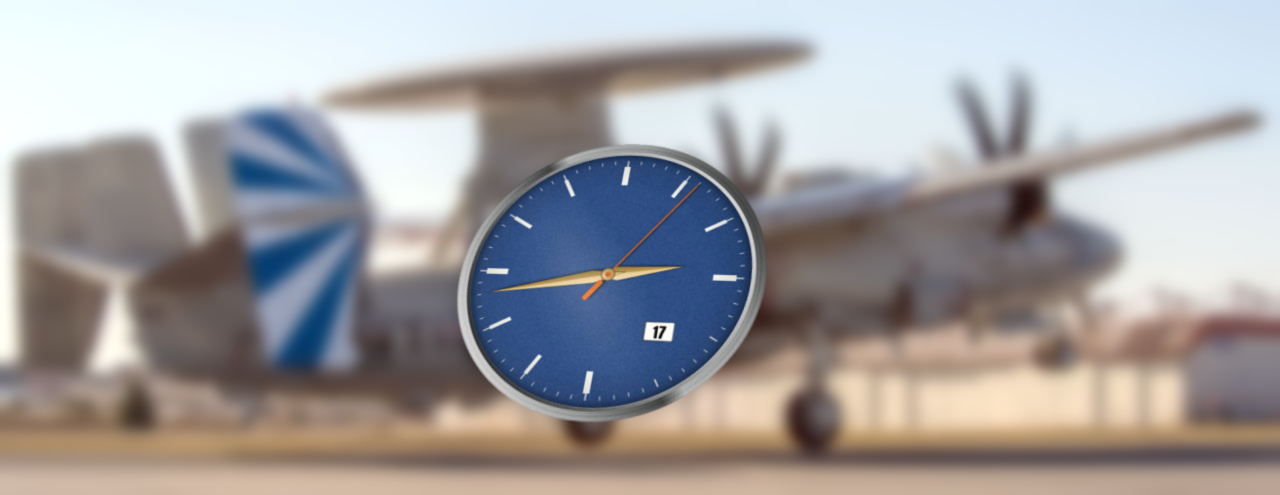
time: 2:43:06
